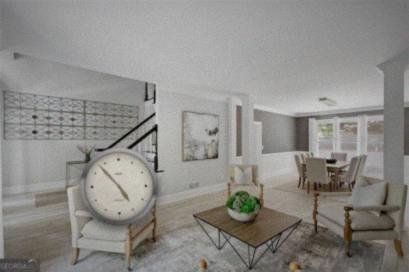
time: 4:53
